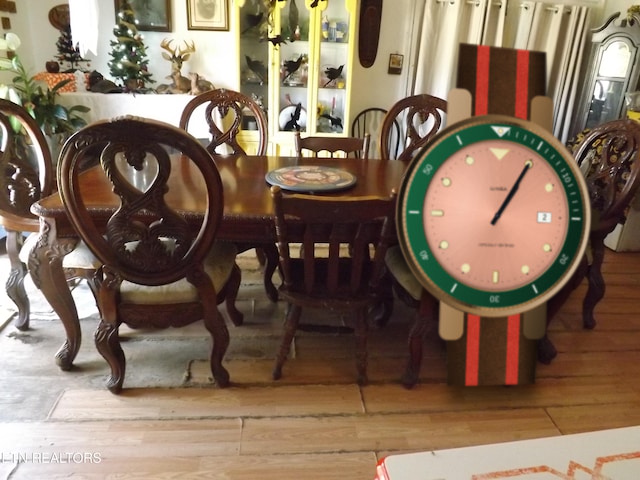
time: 1:05
